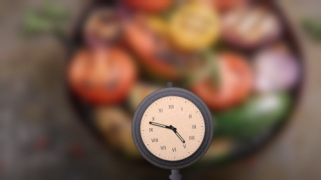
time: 4:48
